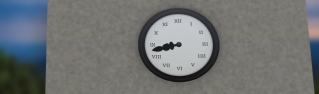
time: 8:43
